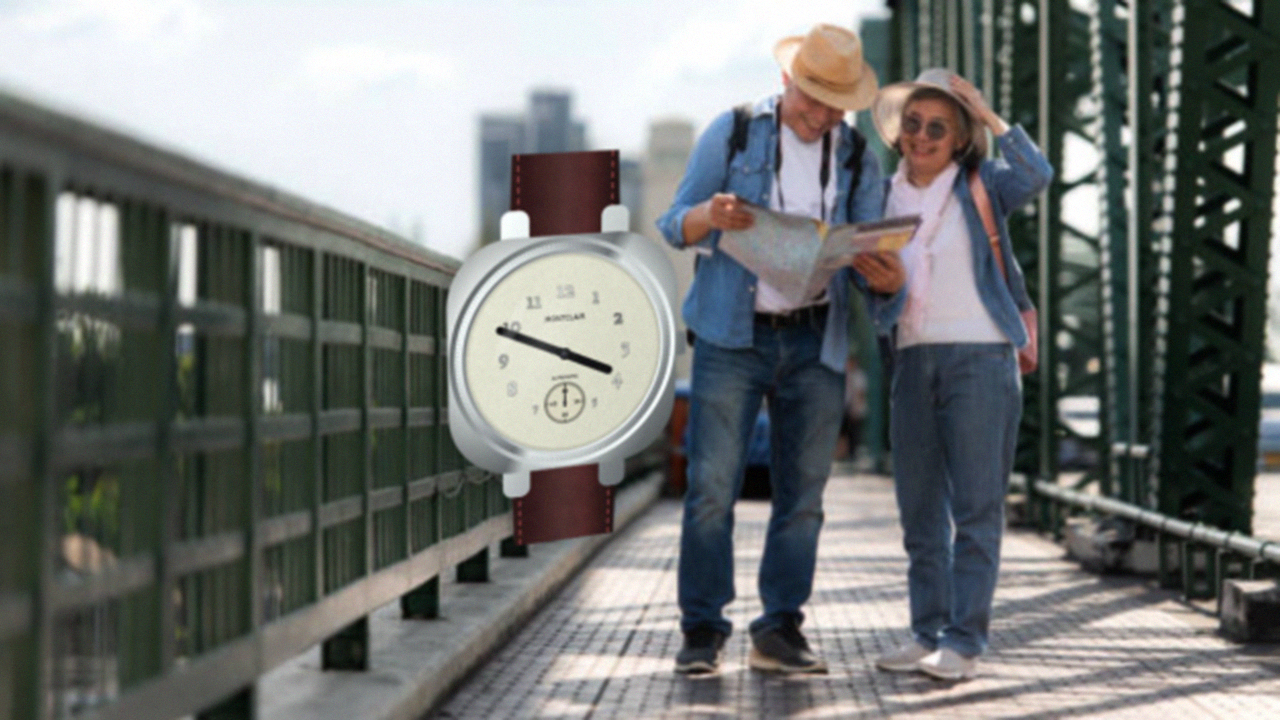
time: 3:49
